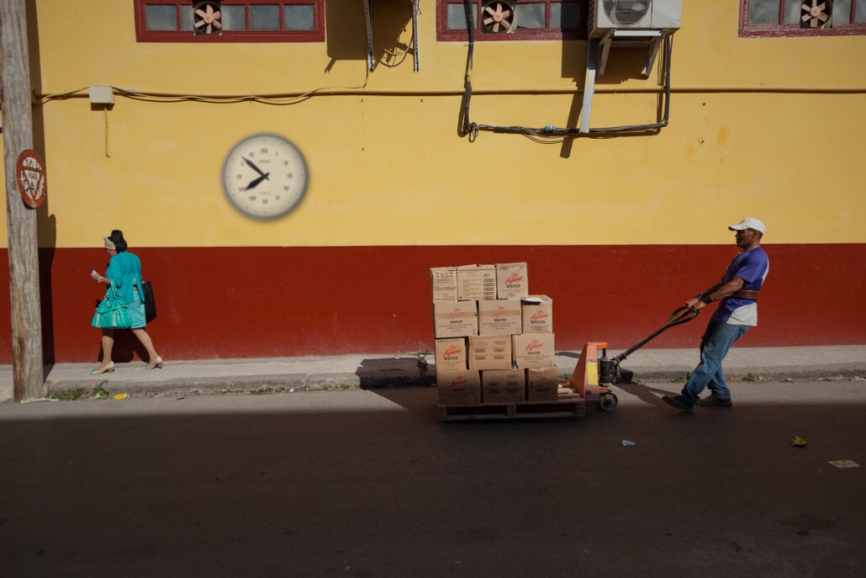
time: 7:52
